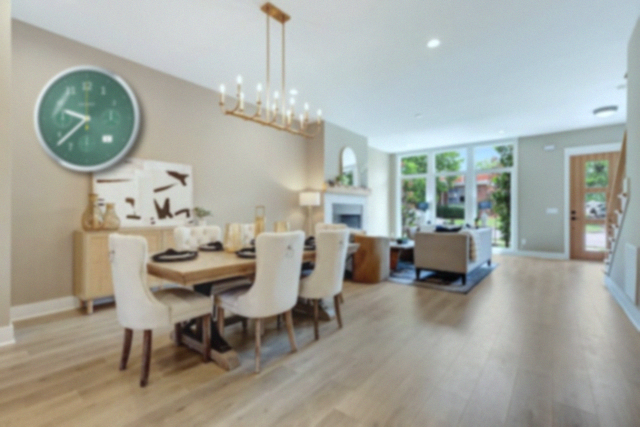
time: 9:38
